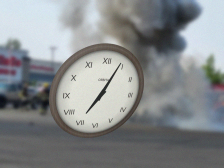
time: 7:04
